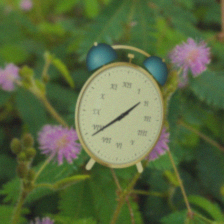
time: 1:39
